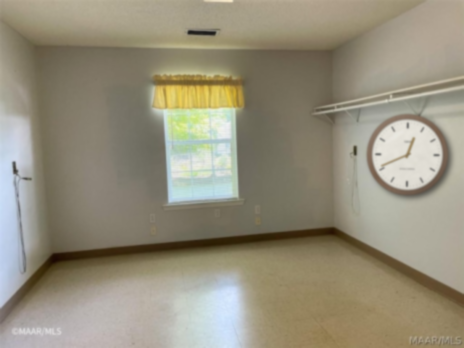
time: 12:41
